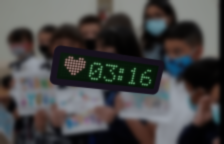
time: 3:16
